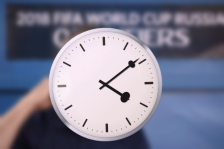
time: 4:09
